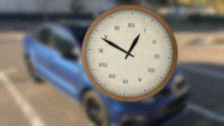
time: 12:49
